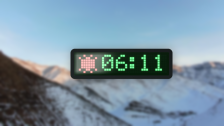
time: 6:11
